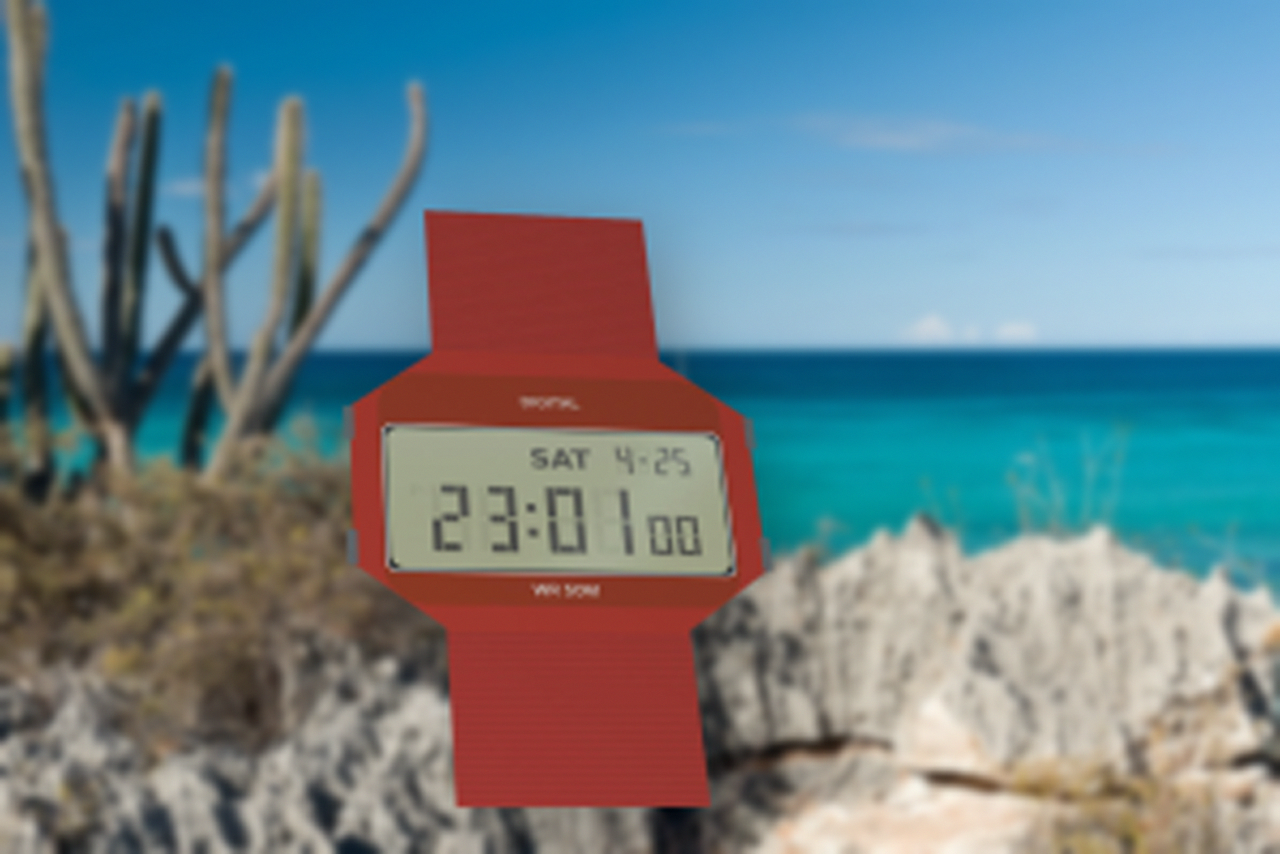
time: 23:01:00
